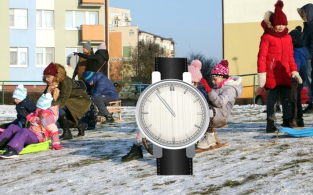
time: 10:54
